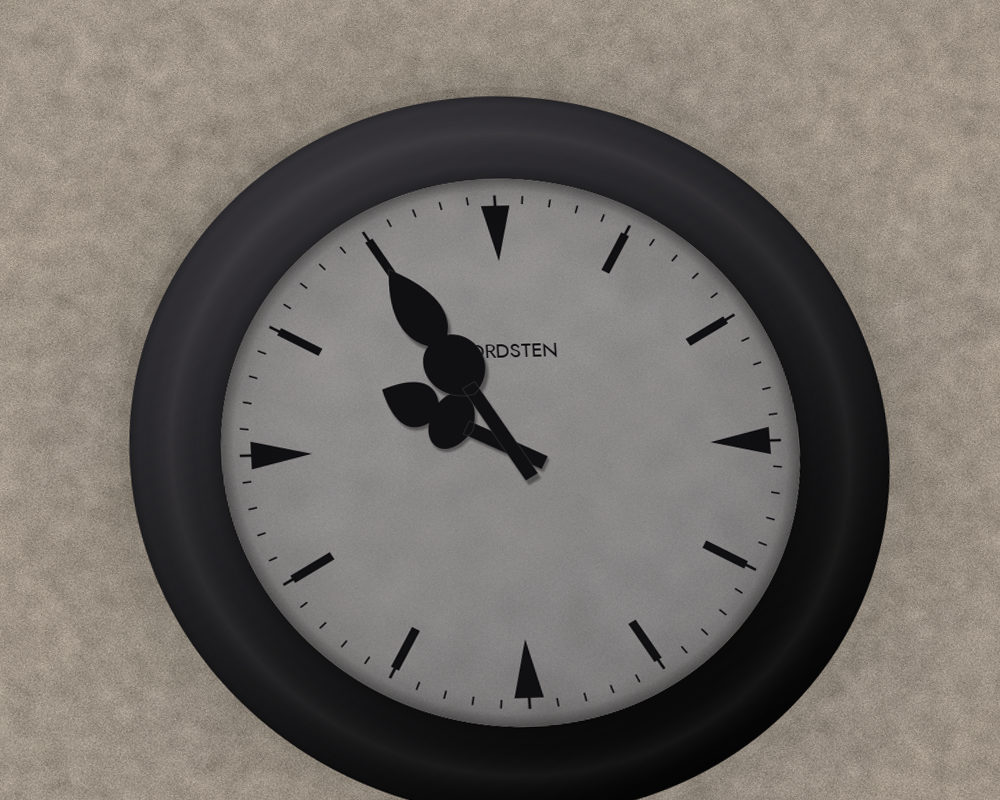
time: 9:55
